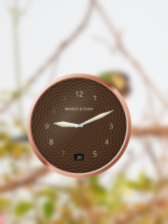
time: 9:11
